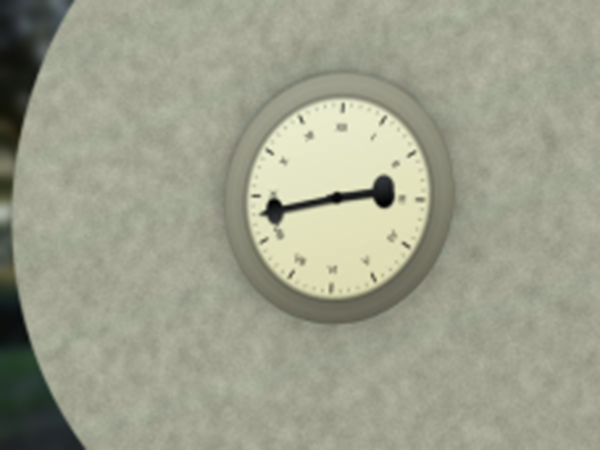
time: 2:43
